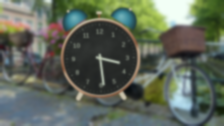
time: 3:29
